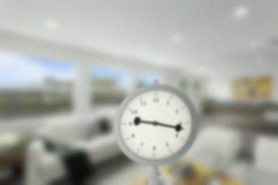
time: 9:17
